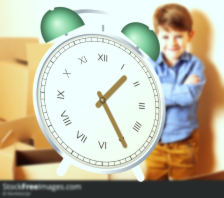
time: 1:25
